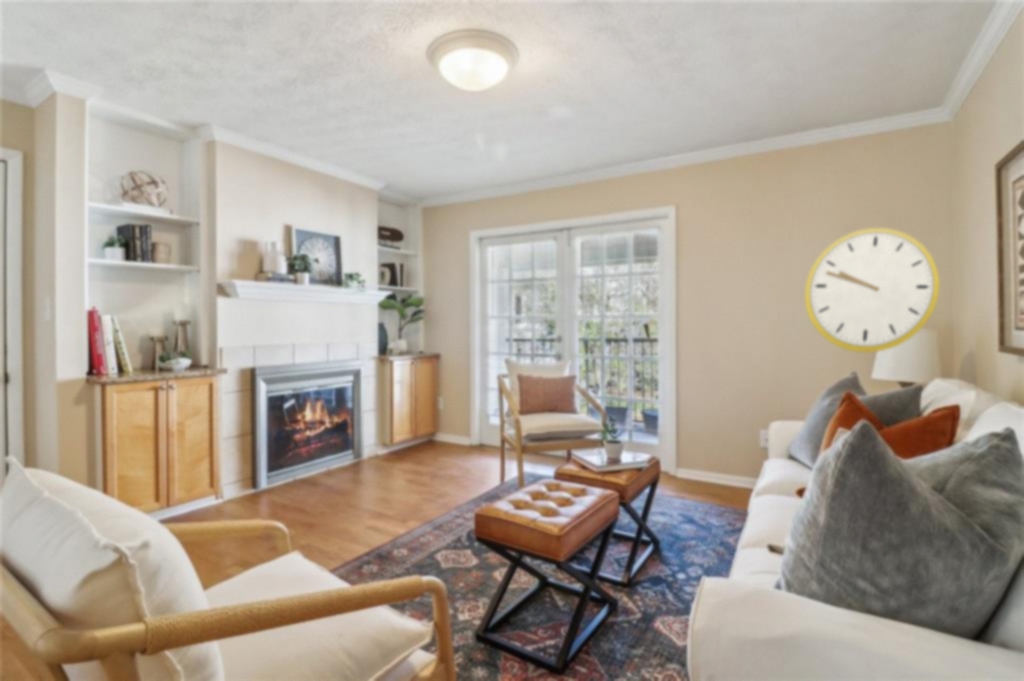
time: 9:48
